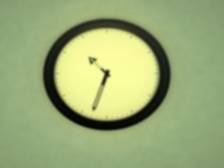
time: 10:33
